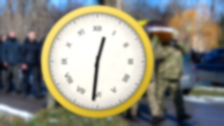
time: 12:31
